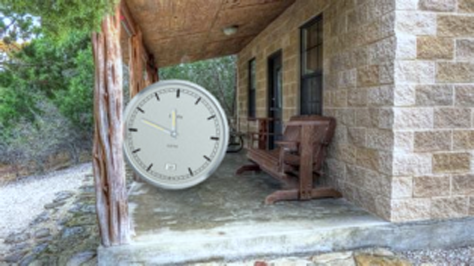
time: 11:48
